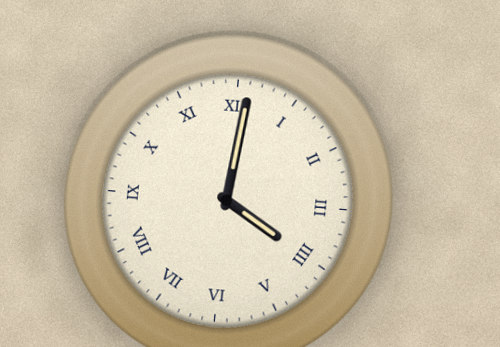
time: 4:01
